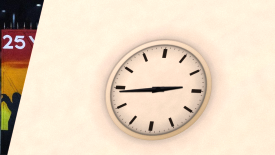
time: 2:44
